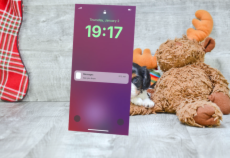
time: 19:17
